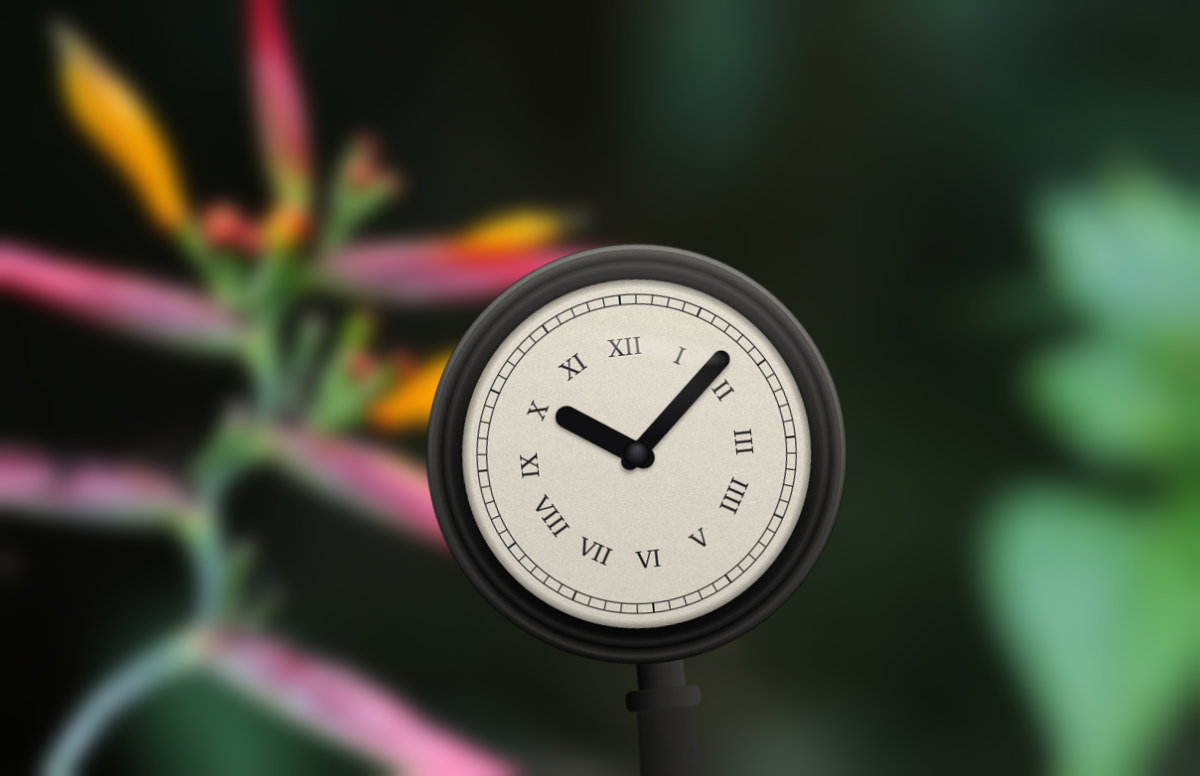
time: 10:08
